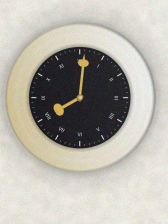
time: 8:01
